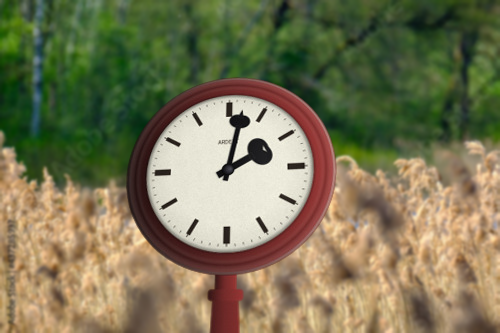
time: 2:02
